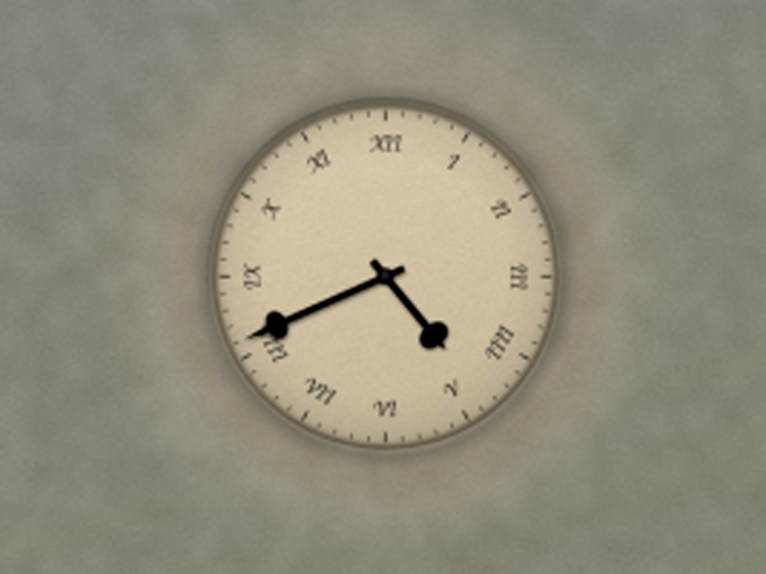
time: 4:41
